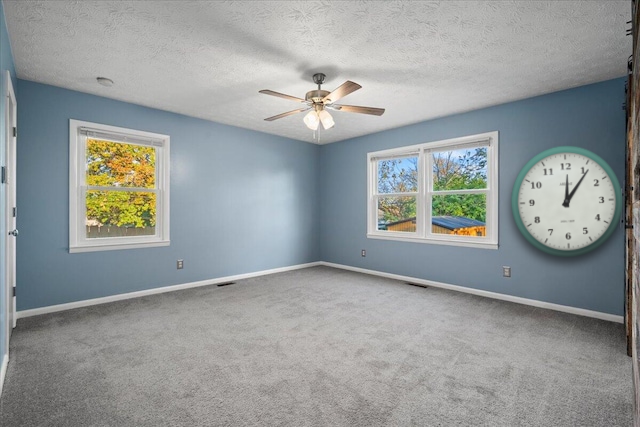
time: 12:06
